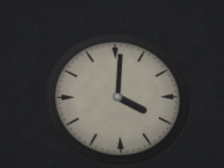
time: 4:01
